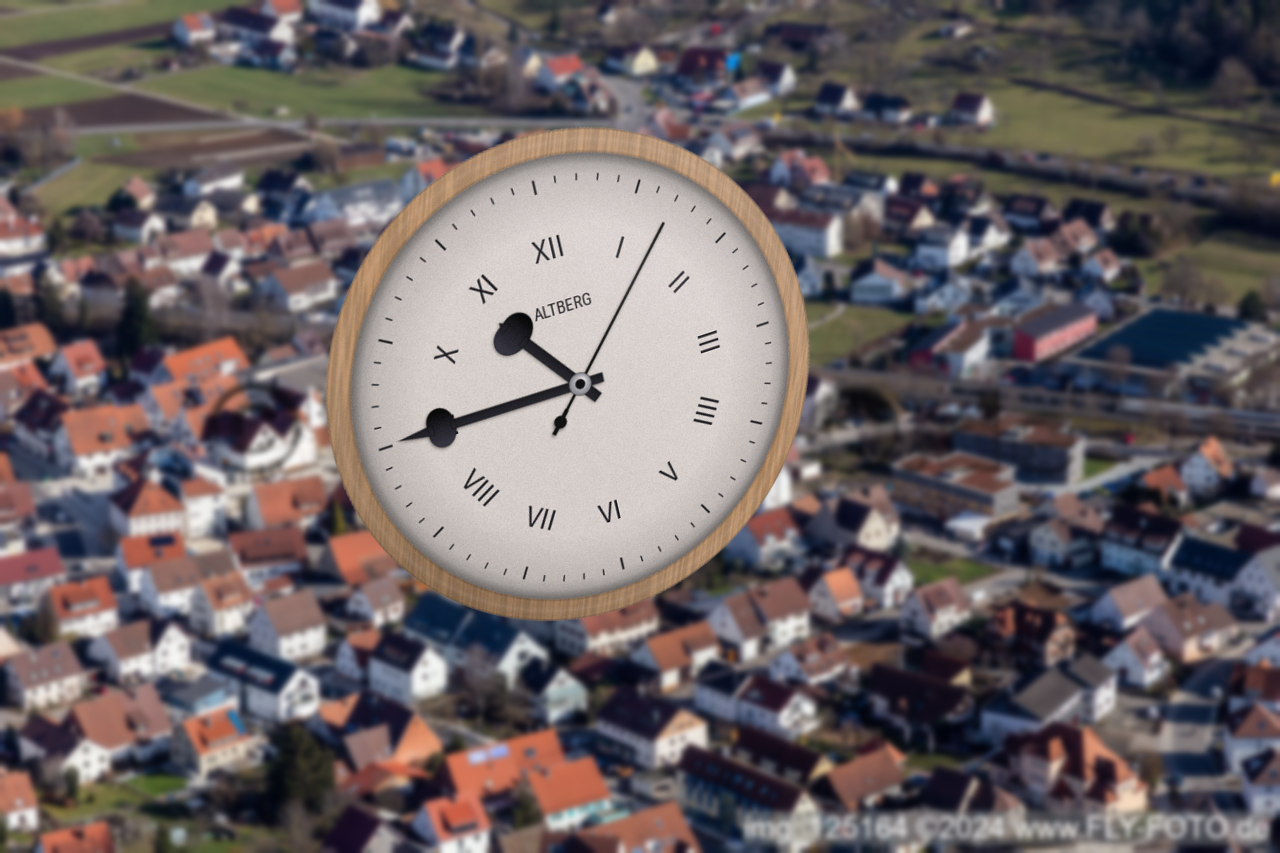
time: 10:45:07
